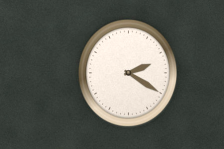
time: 2:20
